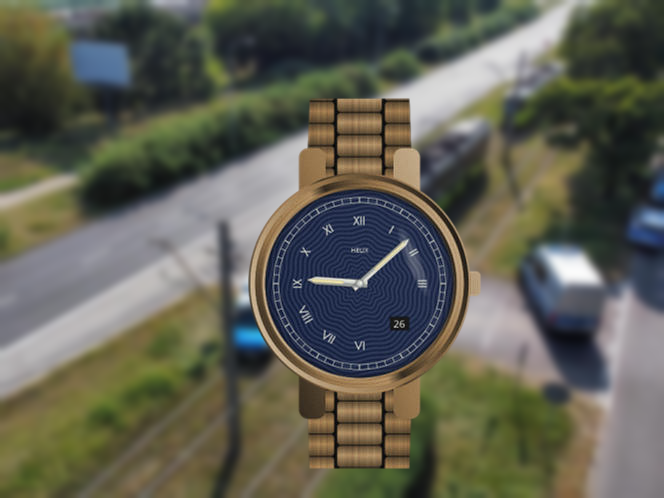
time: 9:08
